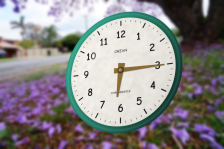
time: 6:15
